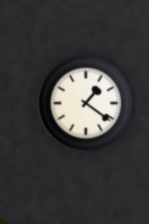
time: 1:21
